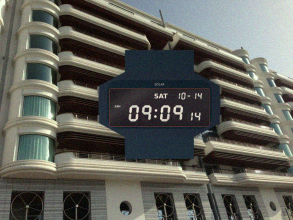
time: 9:09:14
